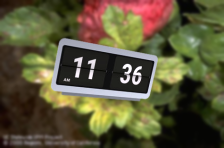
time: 11:36
